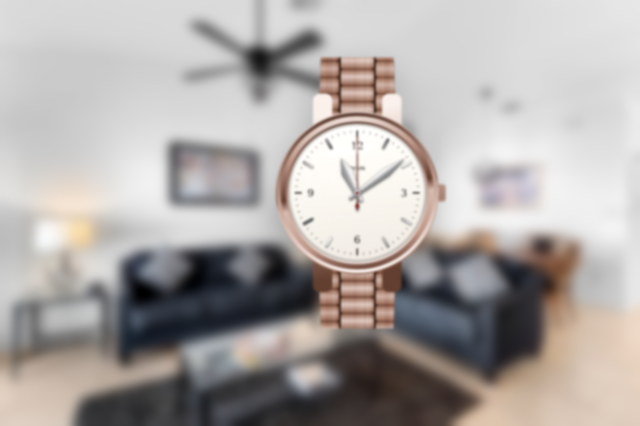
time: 11:09:00
